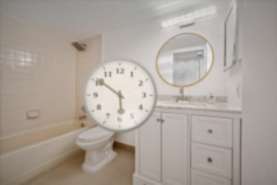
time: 5:51
